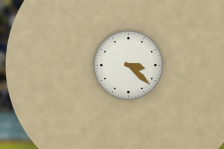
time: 3:22
